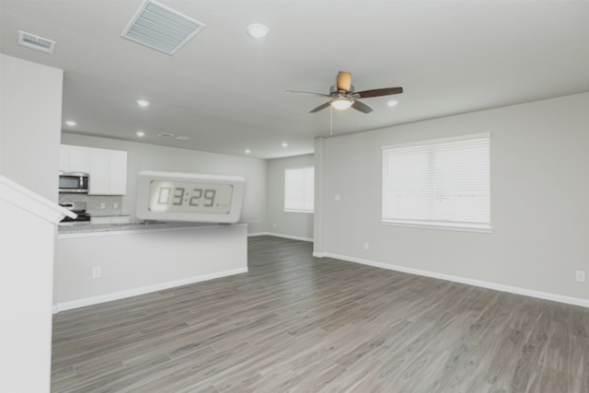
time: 3:29
